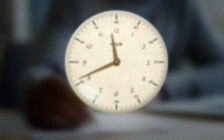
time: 11:41
